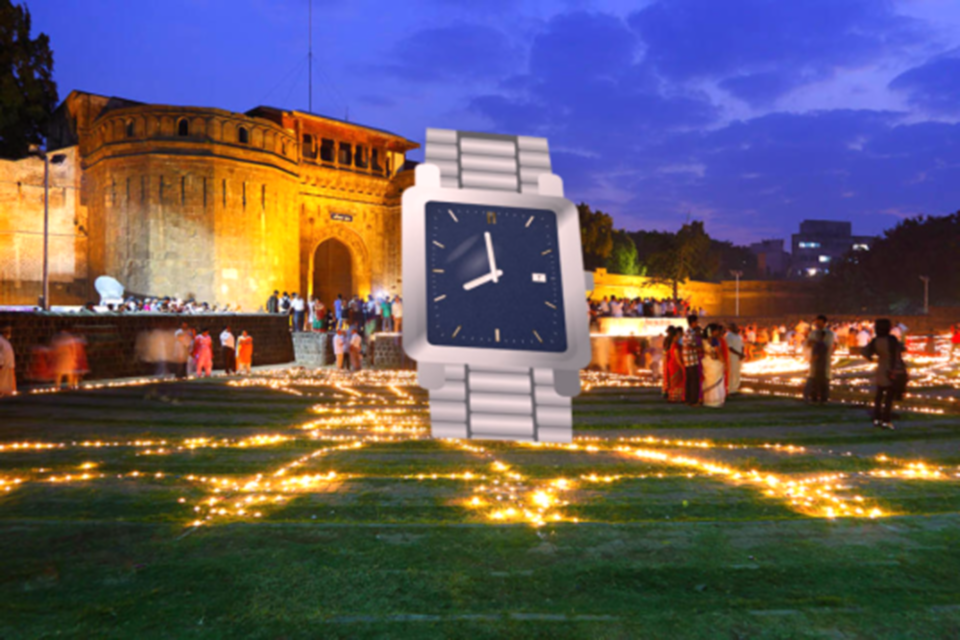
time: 7:59
